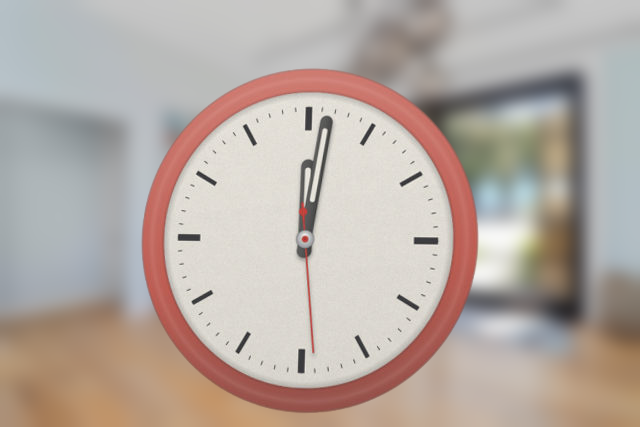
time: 12:01:29
